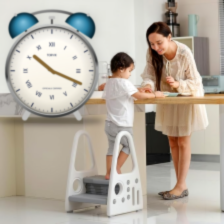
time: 10:19
